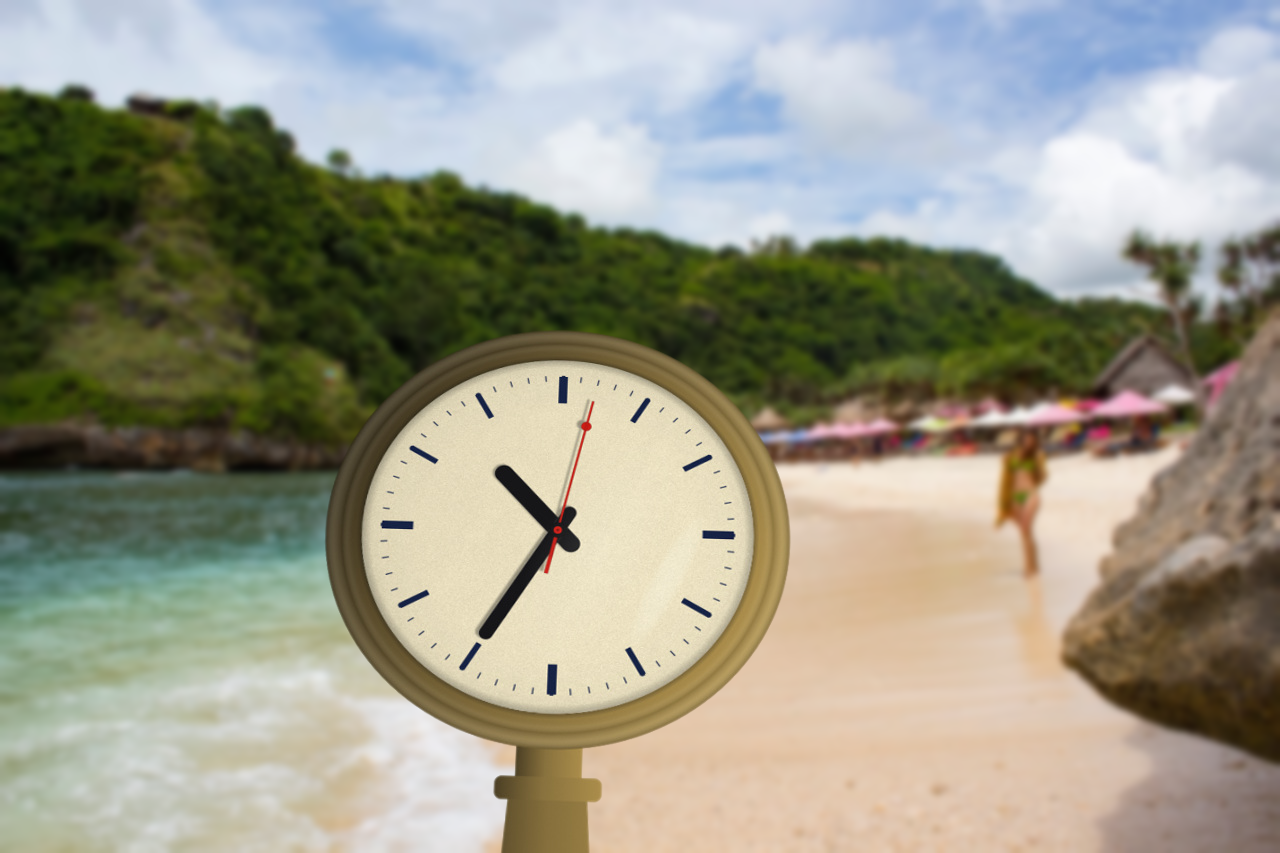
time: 10:35:02
